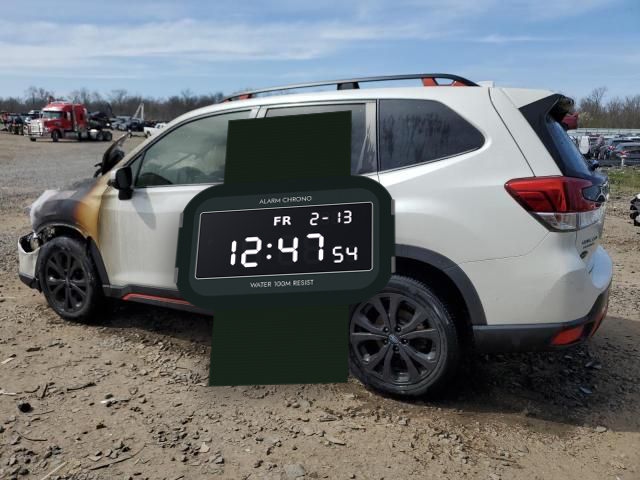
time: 12:47:54
